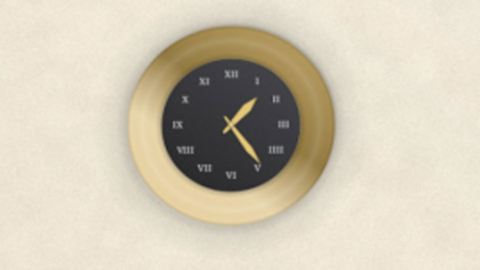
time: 1:24
